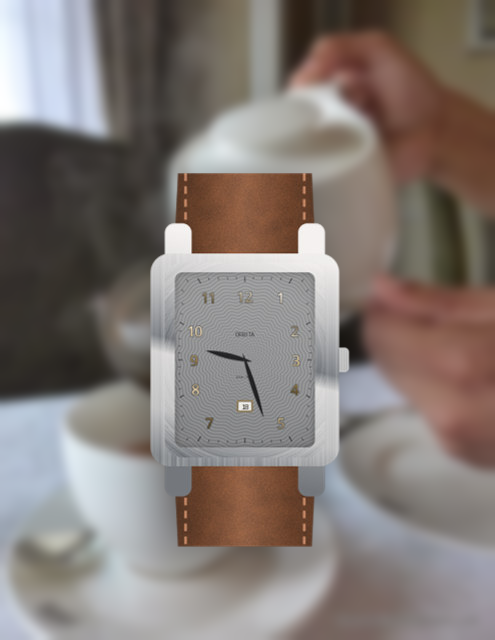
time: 9:27
